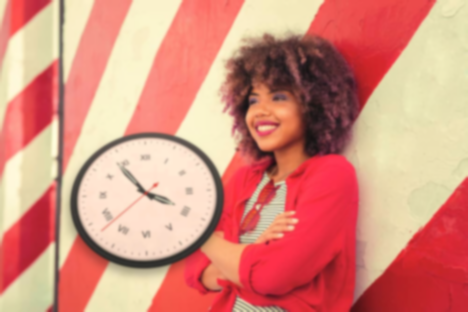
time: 3:53:38
